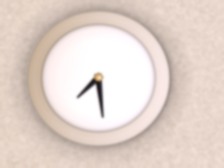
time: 7:29
